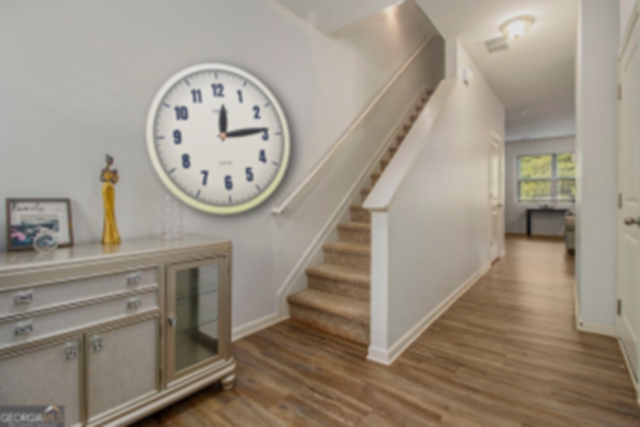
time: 12:14
